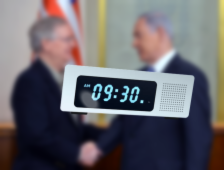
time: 9:30
